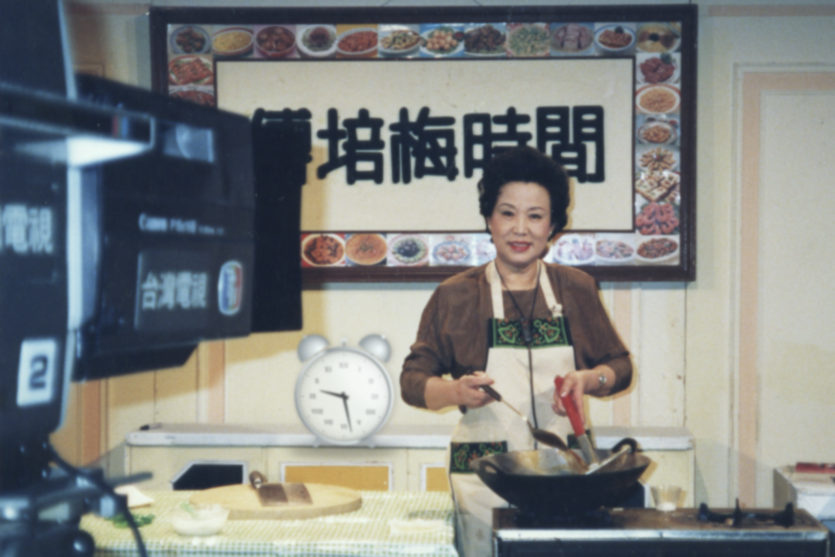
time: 9:28
